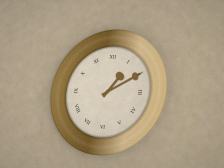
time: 1:10
